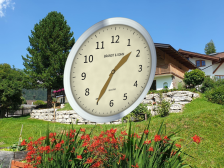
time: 1:35
